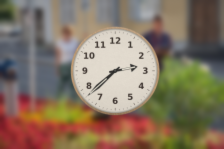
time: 2:38
